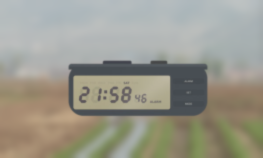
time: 21:58:46
